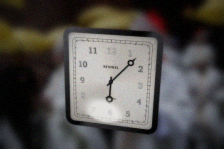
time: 6:07
